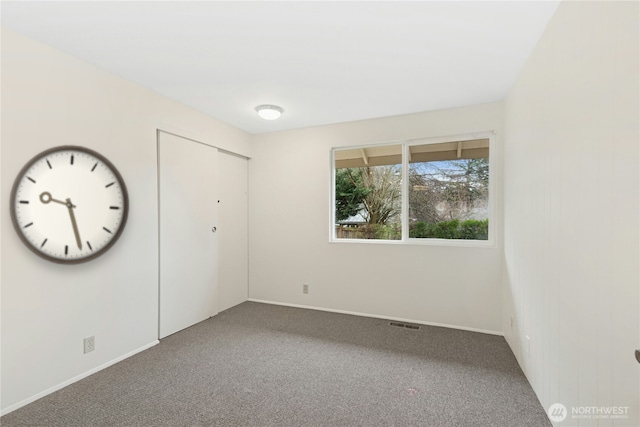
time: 9:27
